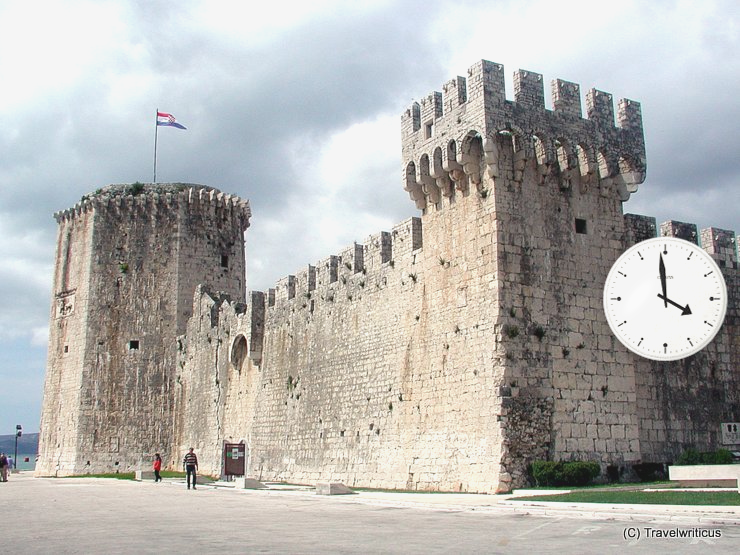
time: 3:59
